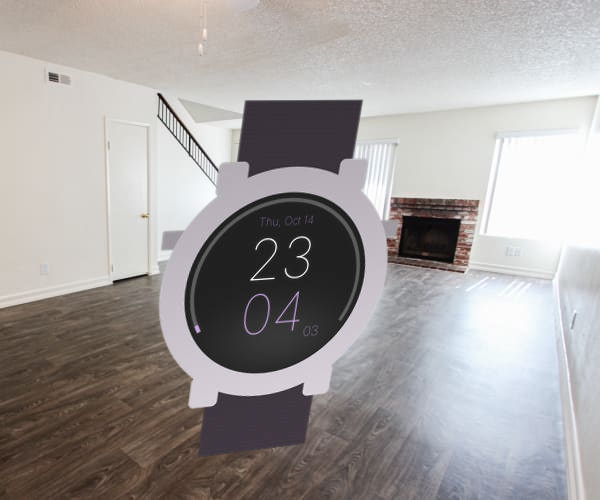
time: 23:04:03
